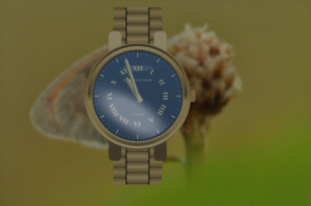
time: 10:57
